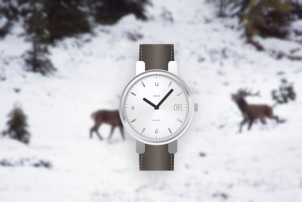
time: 10:07
